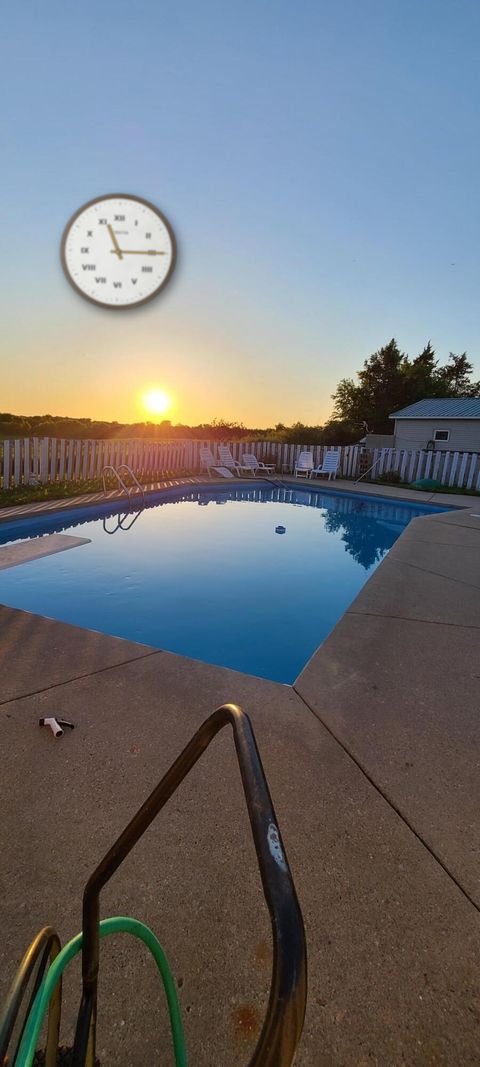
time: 11:15
